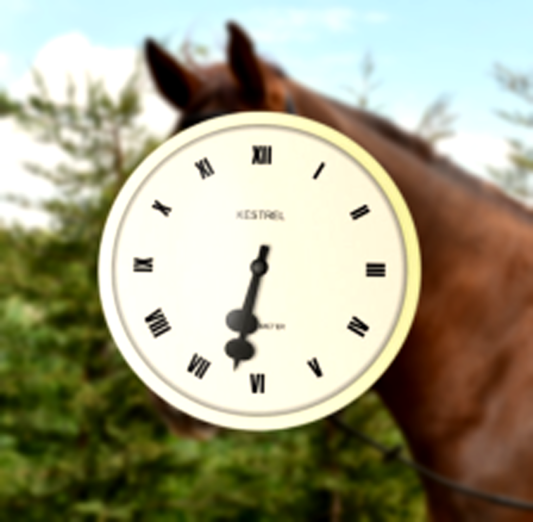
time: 6:32
